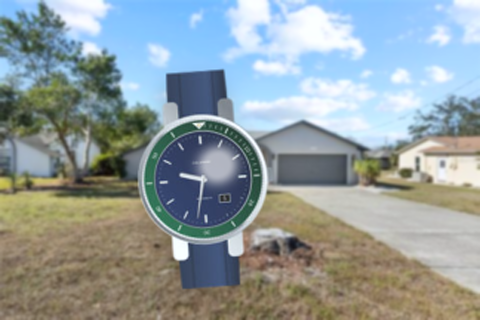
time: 9:32
